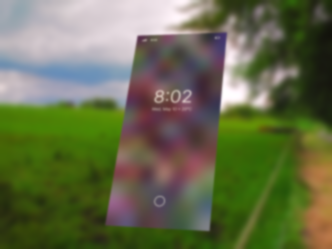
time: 8:02
